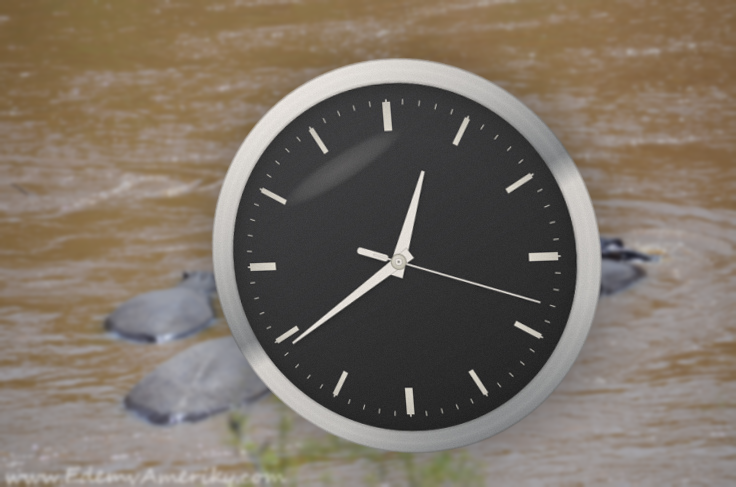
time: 12:39:18
